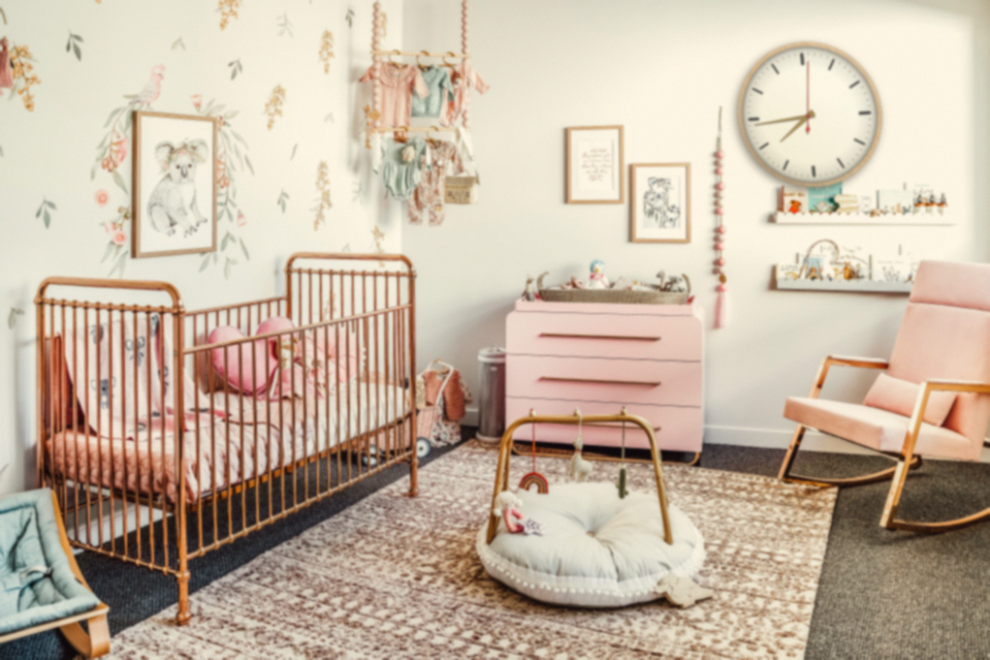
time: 7:44:01
